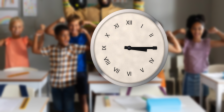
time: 3:15
